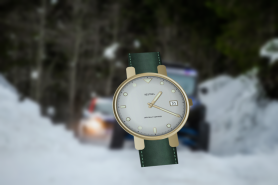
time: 1:20
